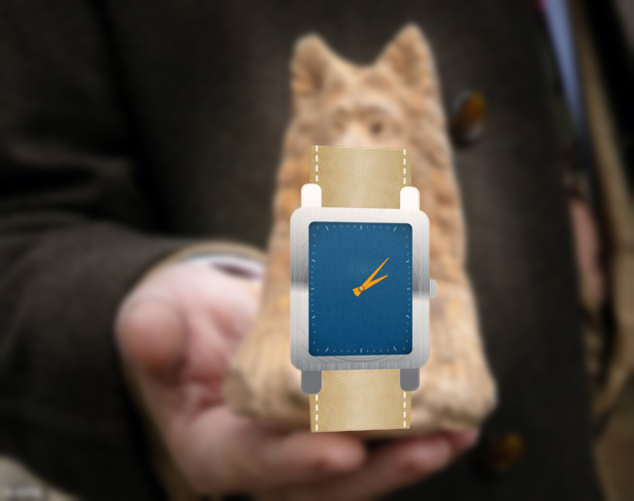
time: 2:07
